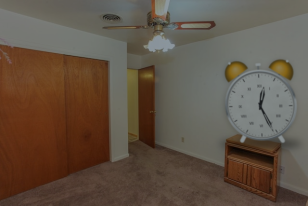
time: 12:26
